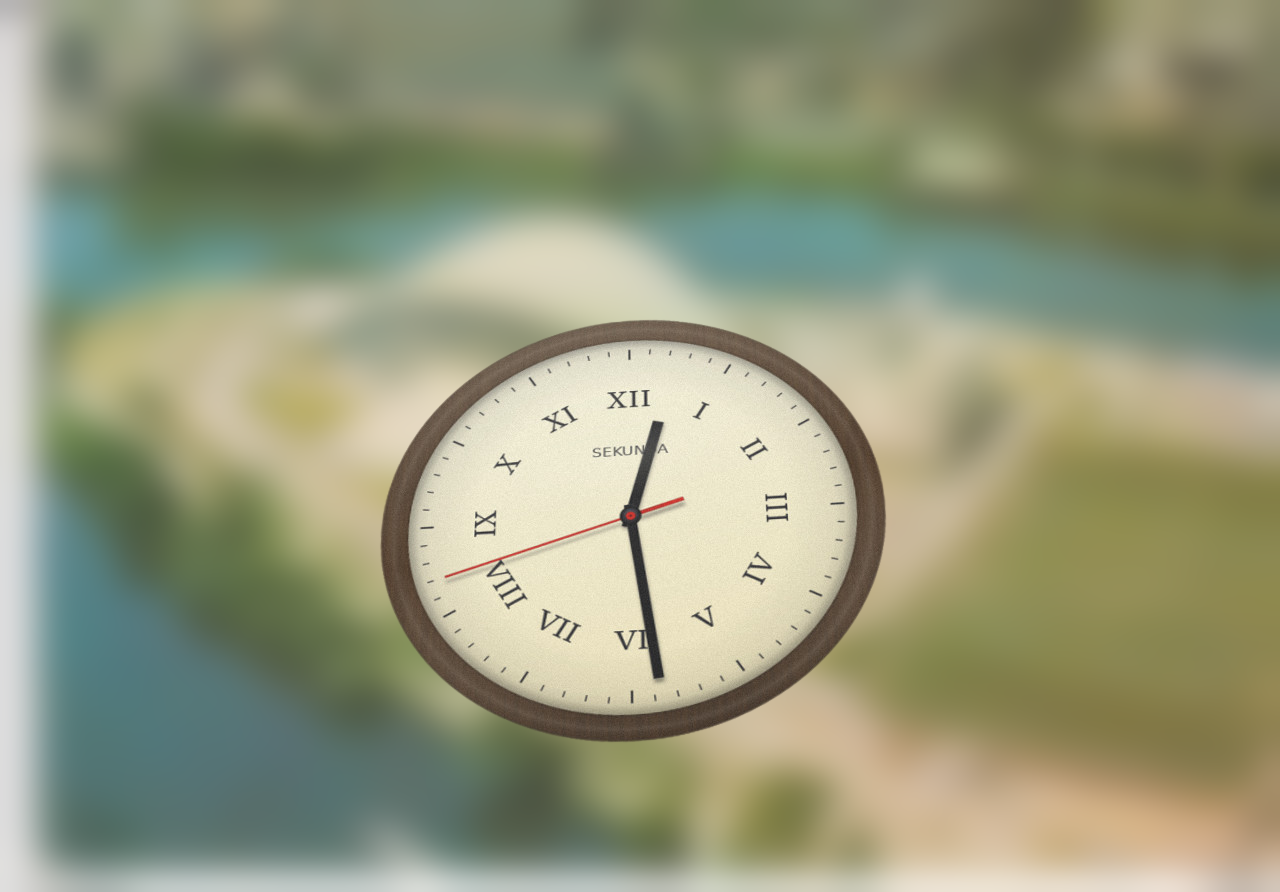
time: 12:28:42
